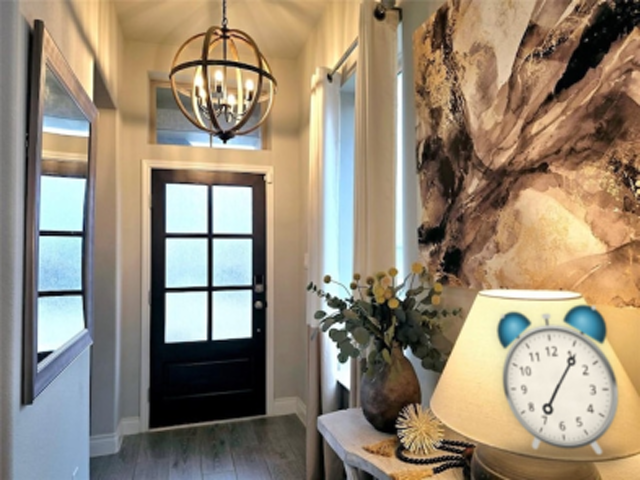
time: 7:06
